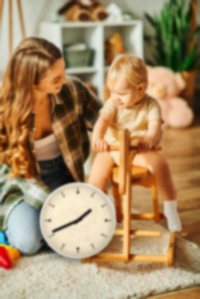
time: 1:41
